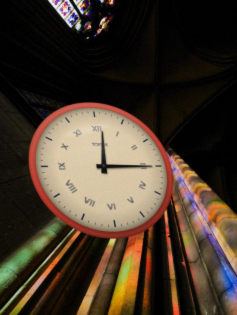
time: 12:15
